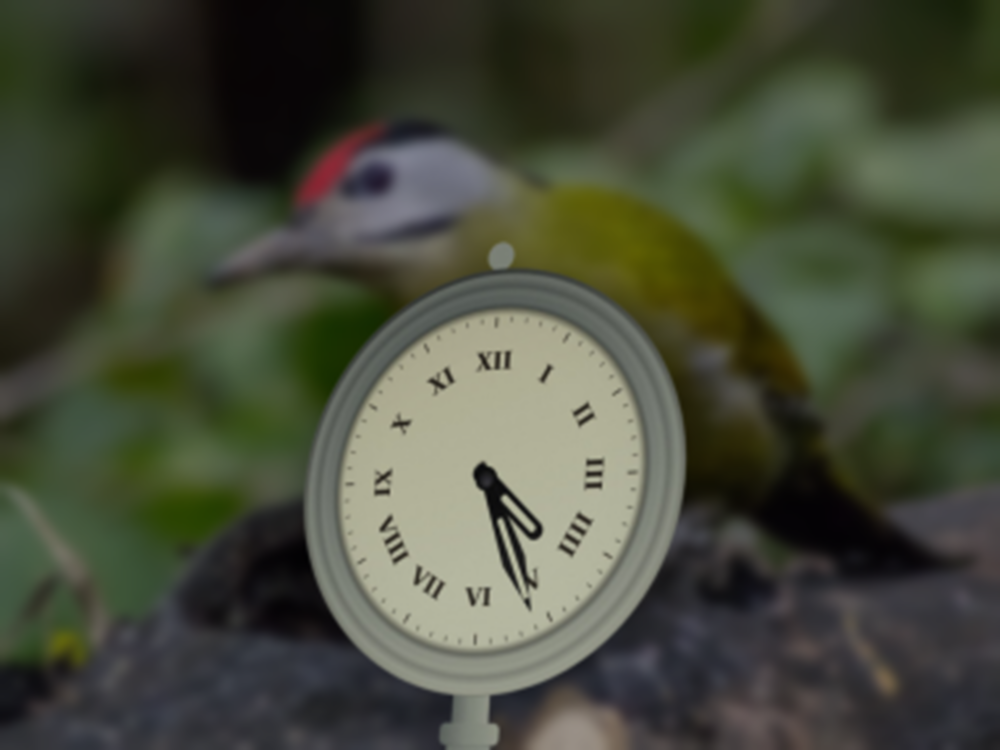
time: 4:26
